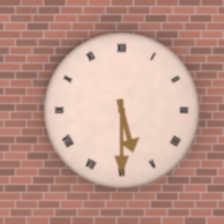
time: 5:30
